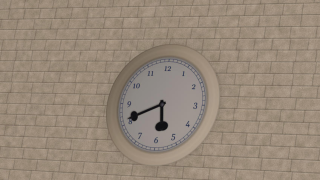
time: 5:41
